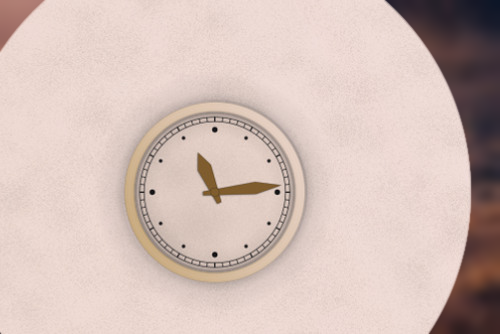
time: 11:14
